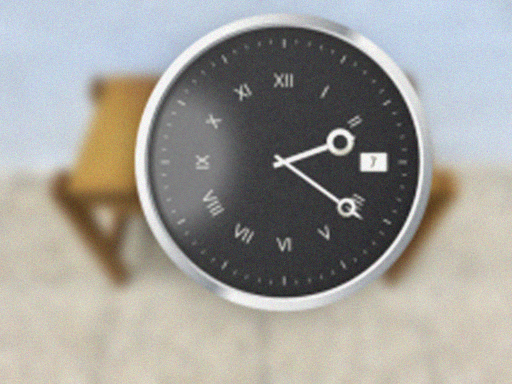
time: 2:21
